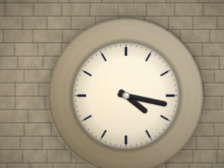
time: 4:17
